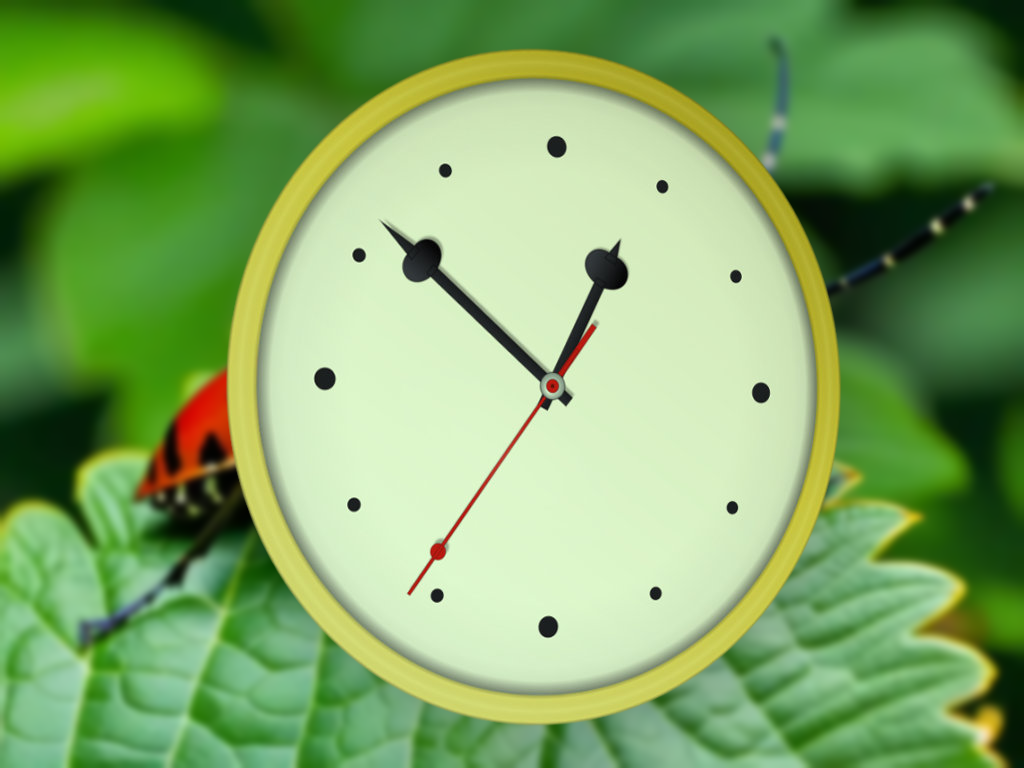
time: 12:51:36
